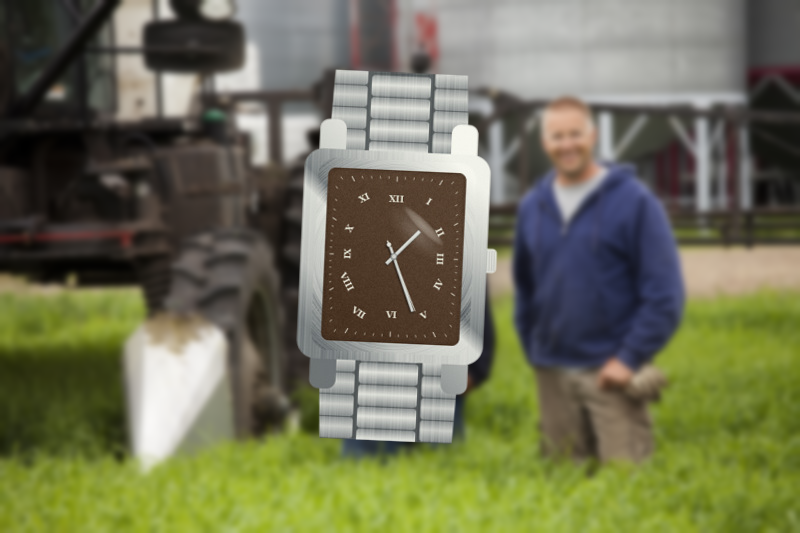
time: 1:26:26
